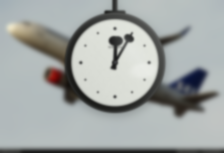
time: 12:05
